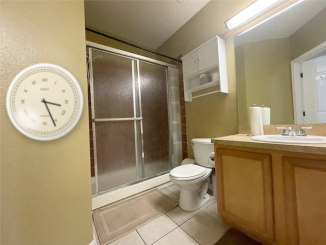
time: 3:26
